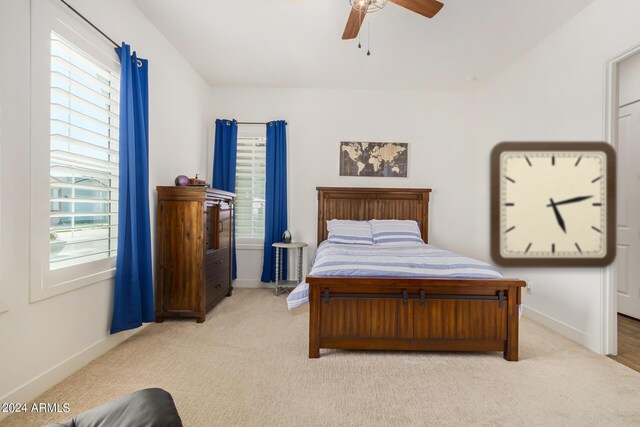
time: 5:13
